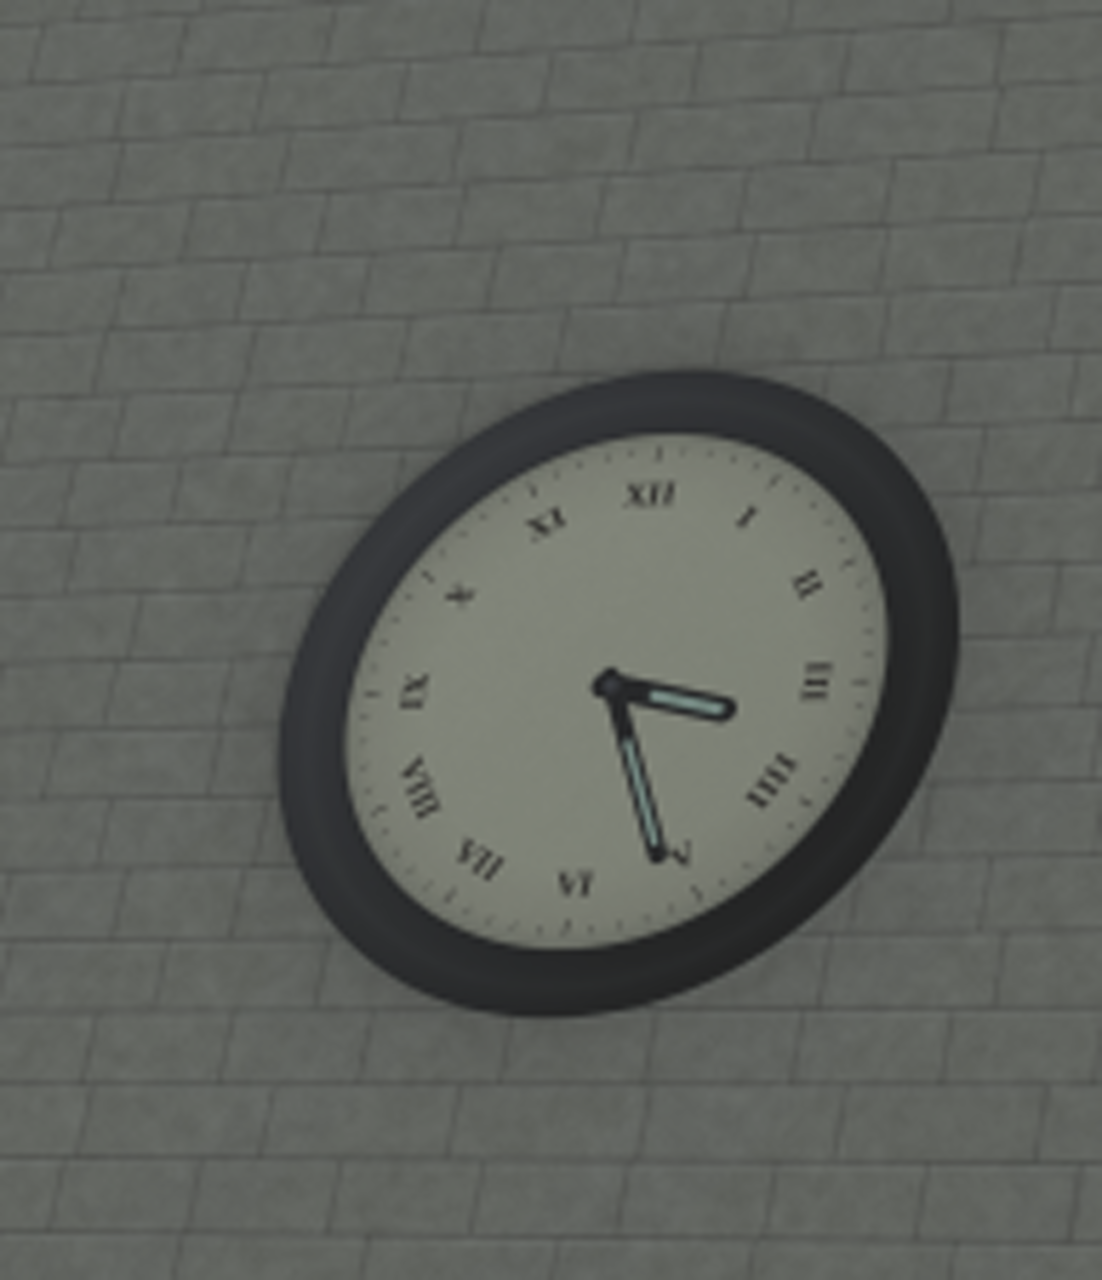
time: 3:26
